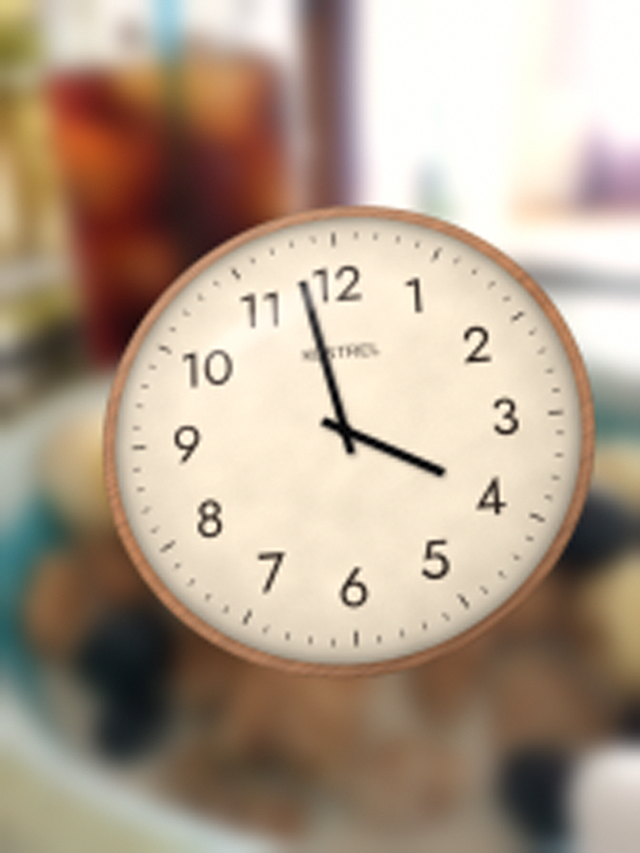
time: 3:58
